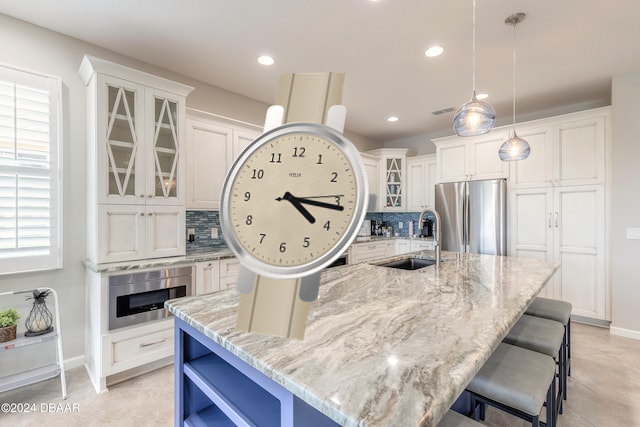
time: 4:16:14
